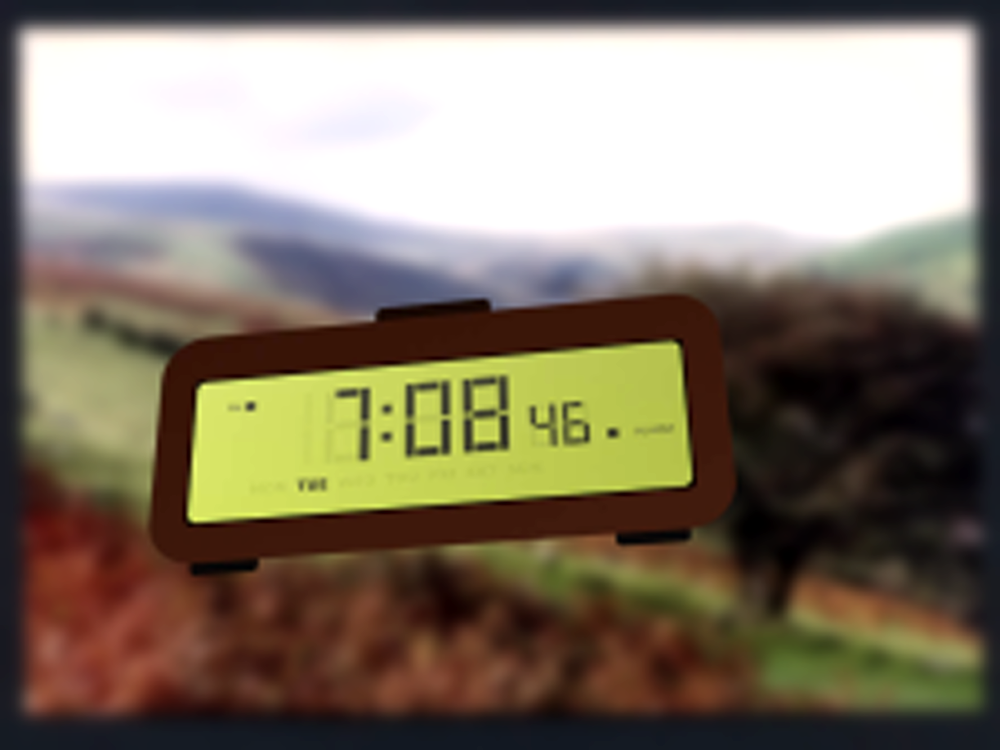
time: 7:08:46
